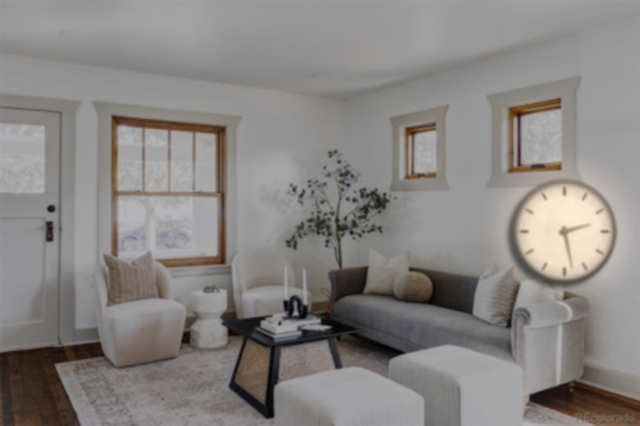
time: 2:28
